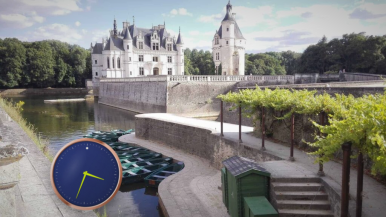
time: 3:33
